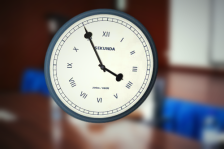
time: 3:55
